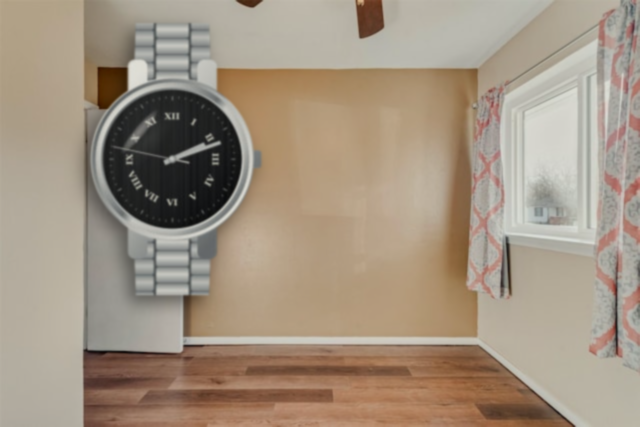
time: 2:11:47
